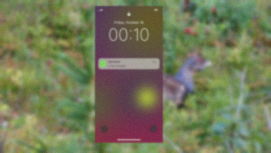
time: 0:10
